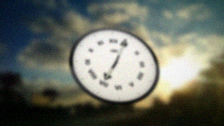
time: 7:04
